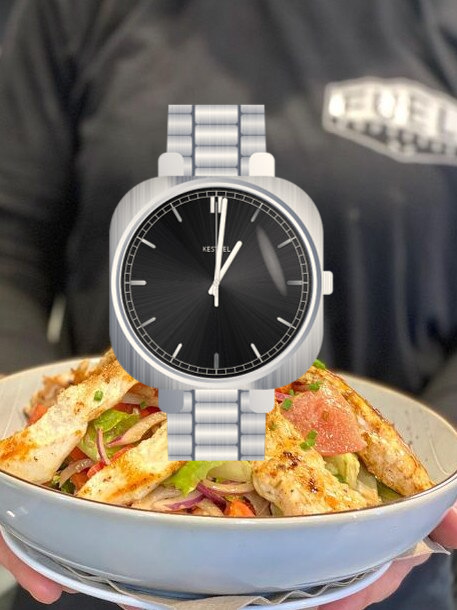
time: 1:01:00
